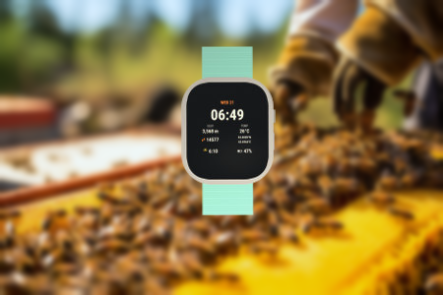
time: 6:49
